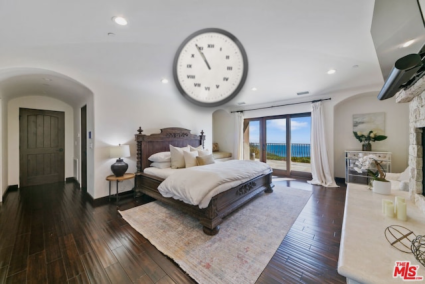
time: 10:54
